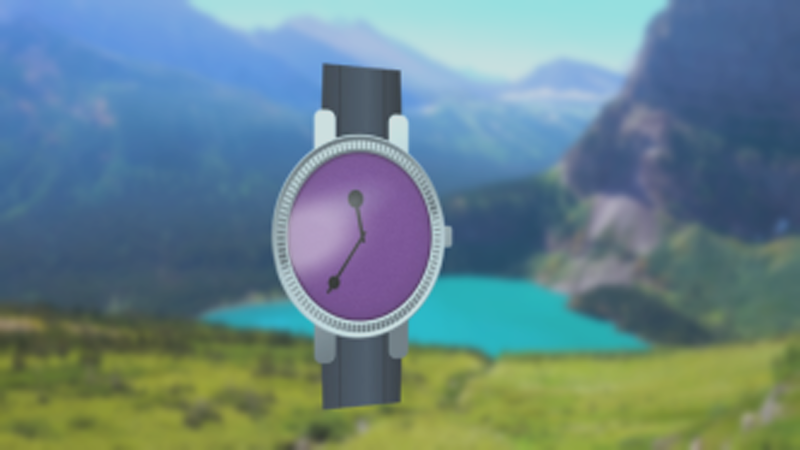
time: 11:36
